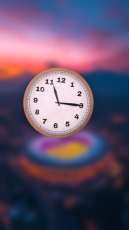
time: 11:15
